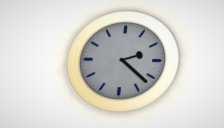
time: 2:22
